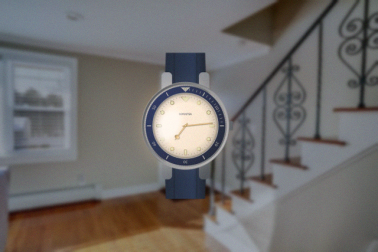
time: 7:14
